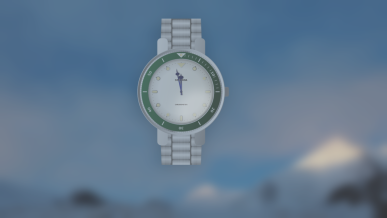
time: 11:58
